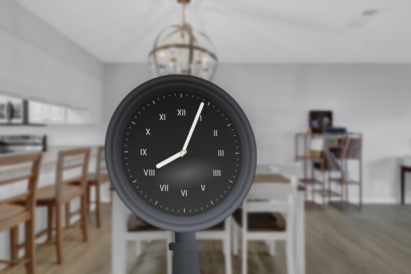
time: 8:04
